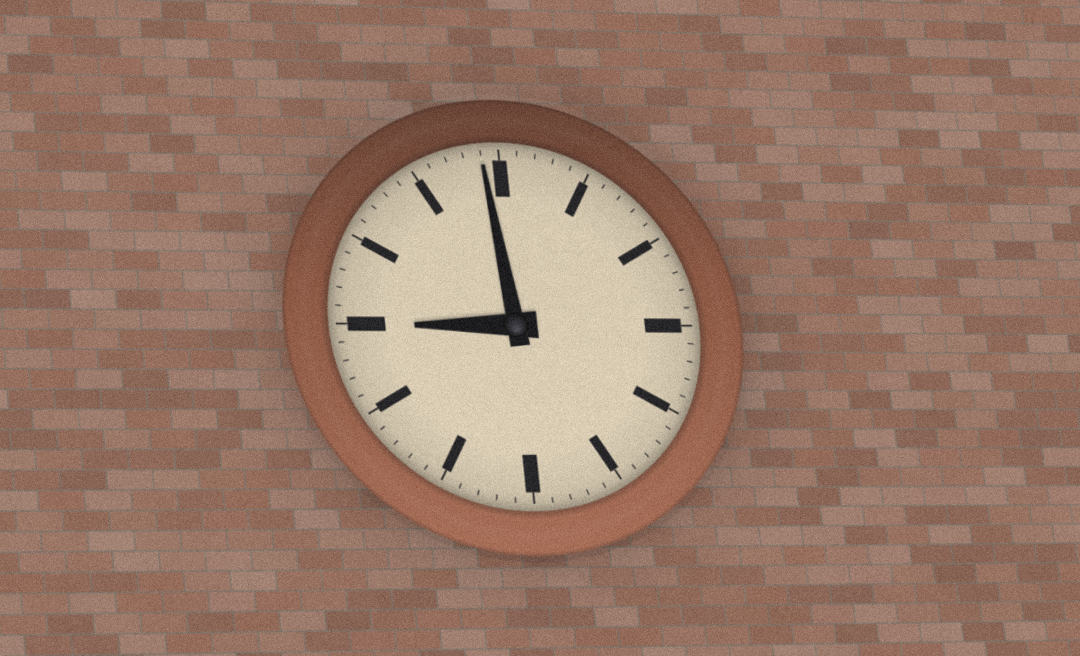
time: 8:59
